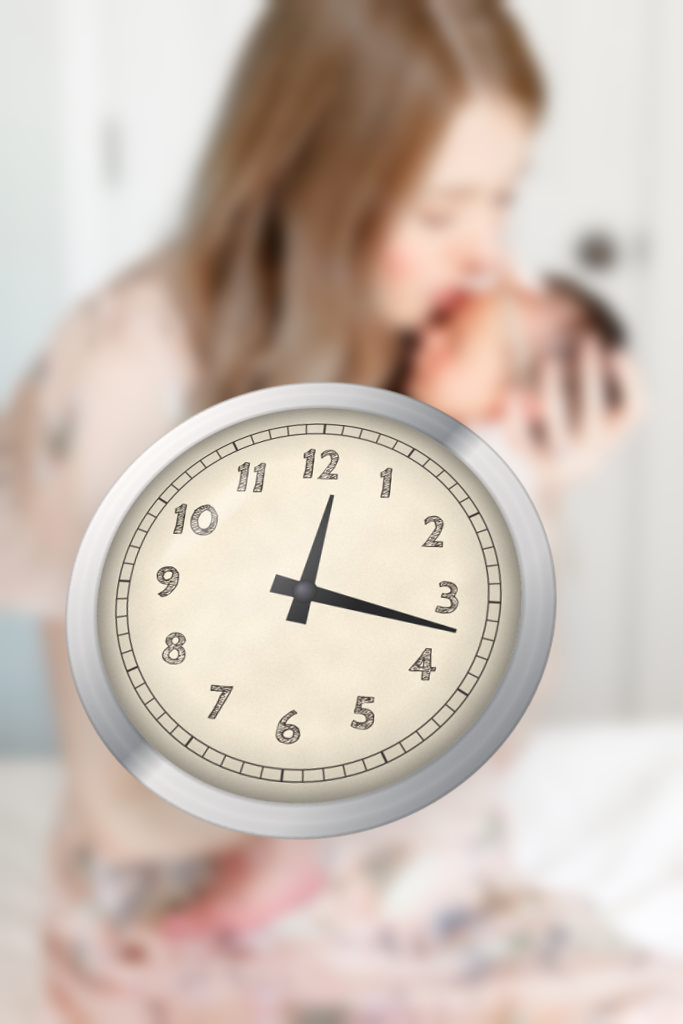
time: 12:17
